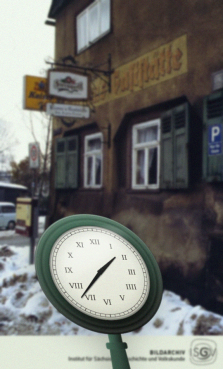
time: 1:37
